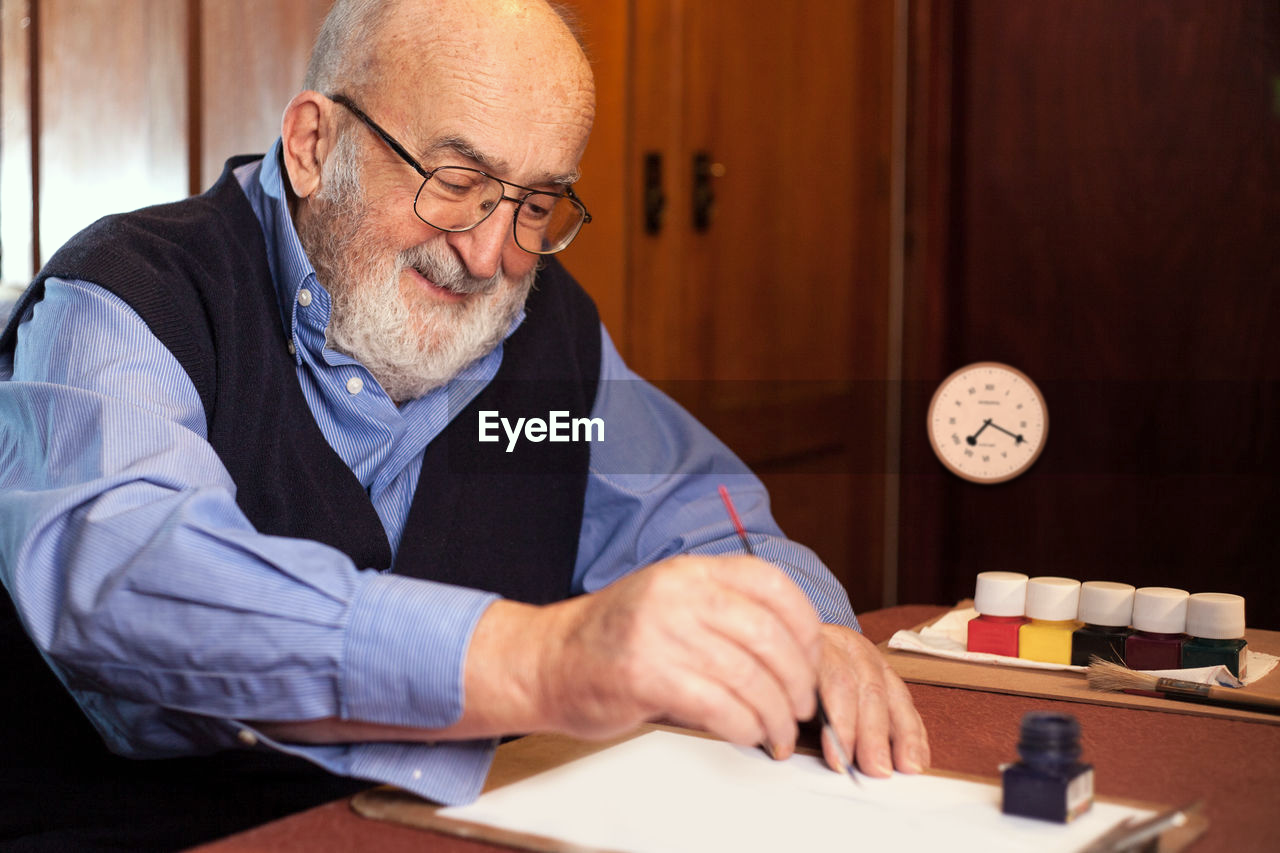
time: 7:19
